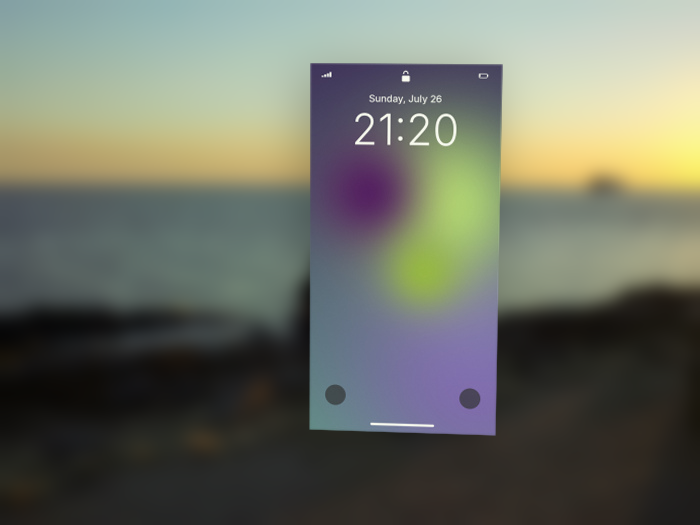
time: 21:20
